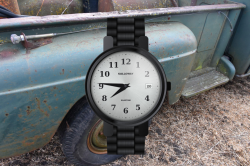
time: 7:46
